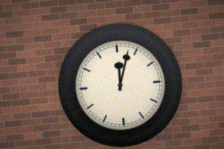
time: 12:03
